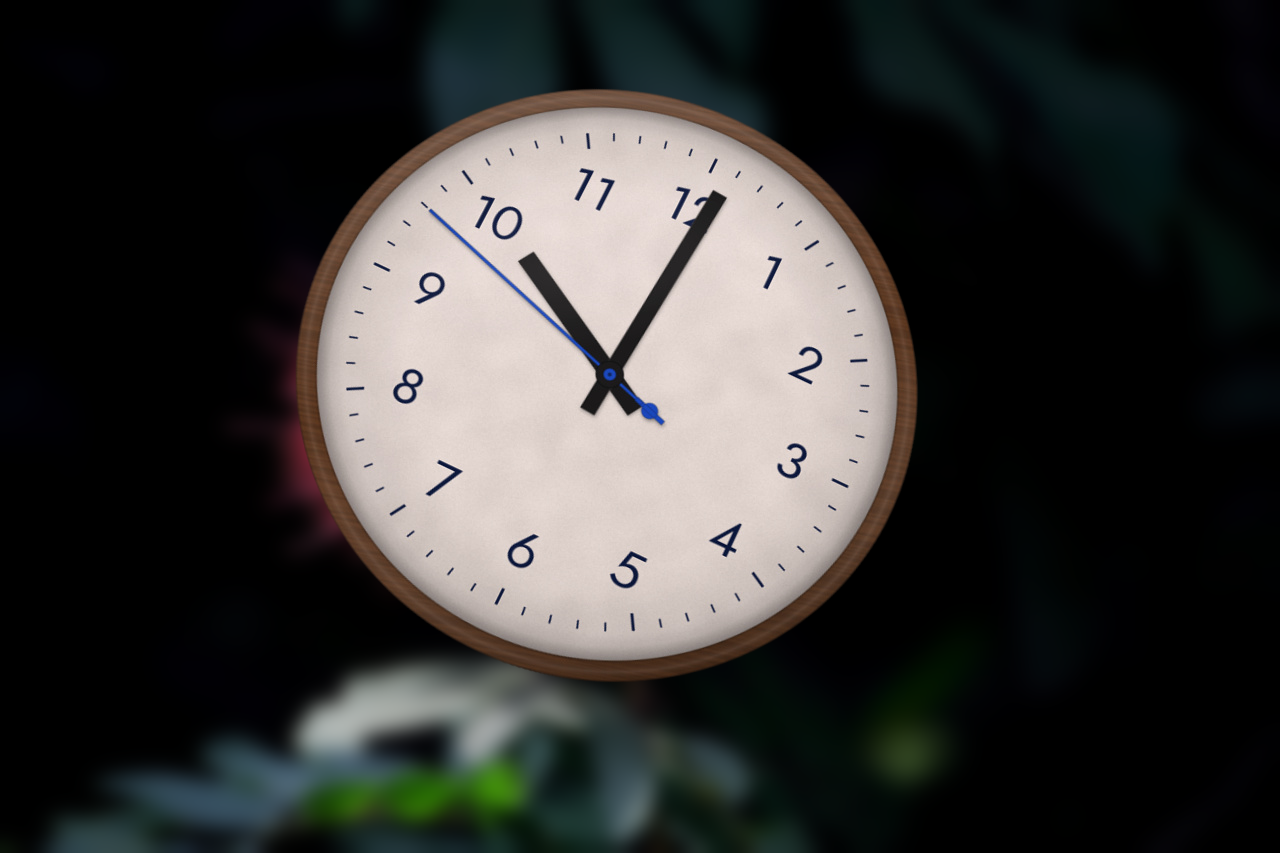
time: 10:00:48
